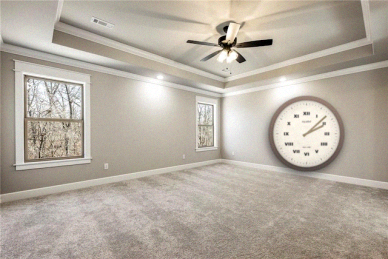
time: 2:08
